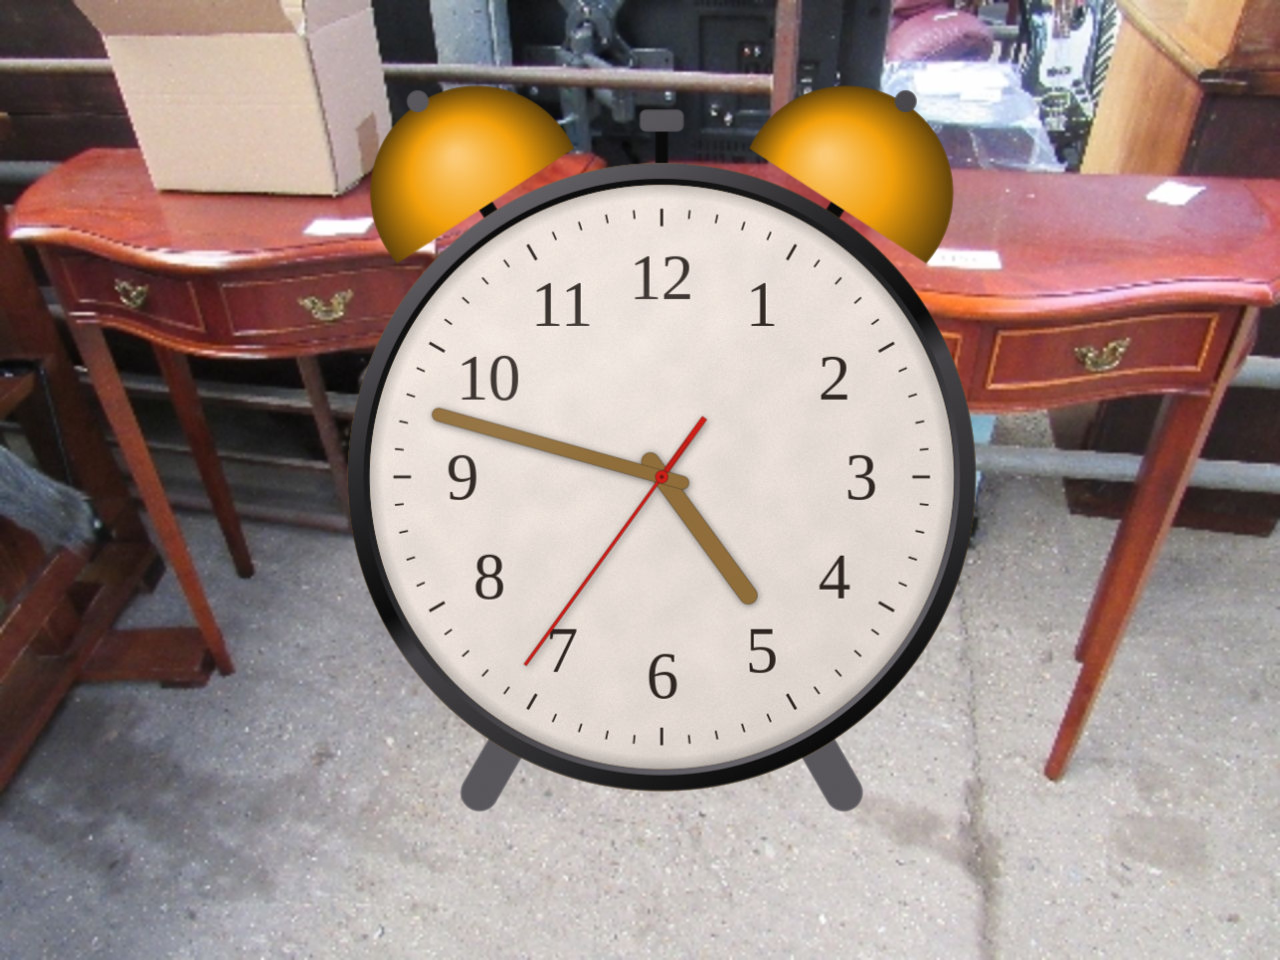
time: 4:47:36
